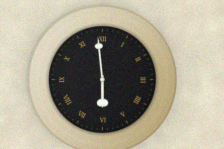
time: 5:59
